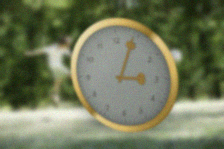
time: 3:04
